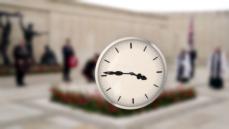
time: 3:46
